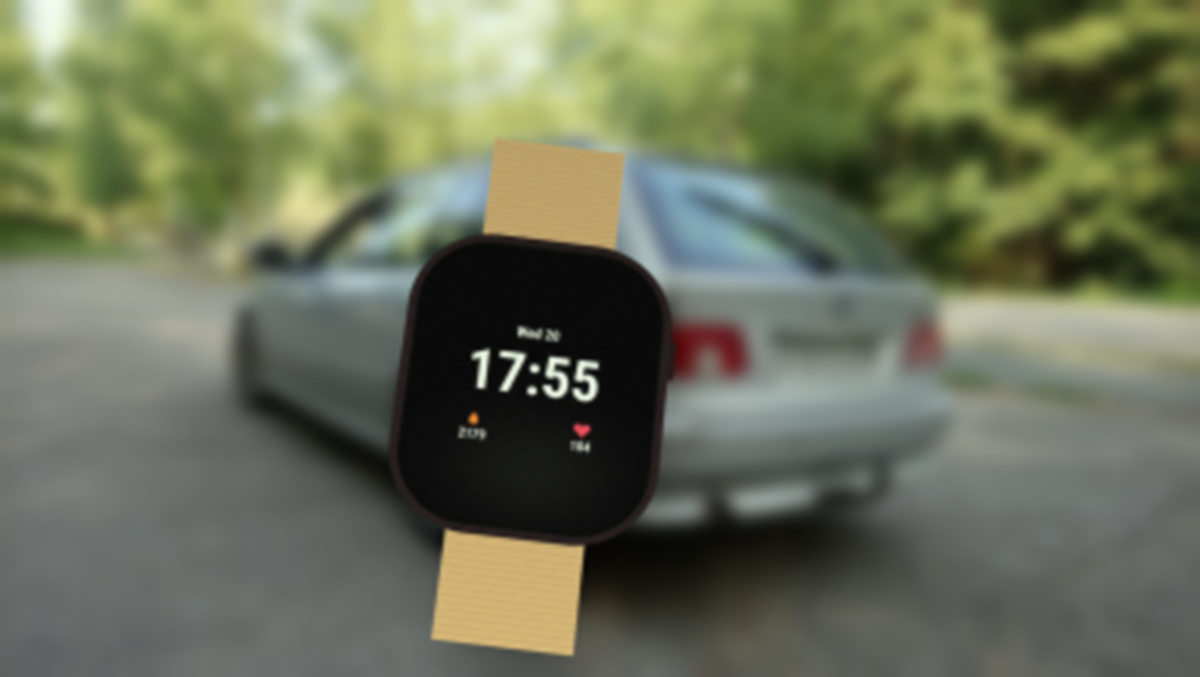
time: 17:55
